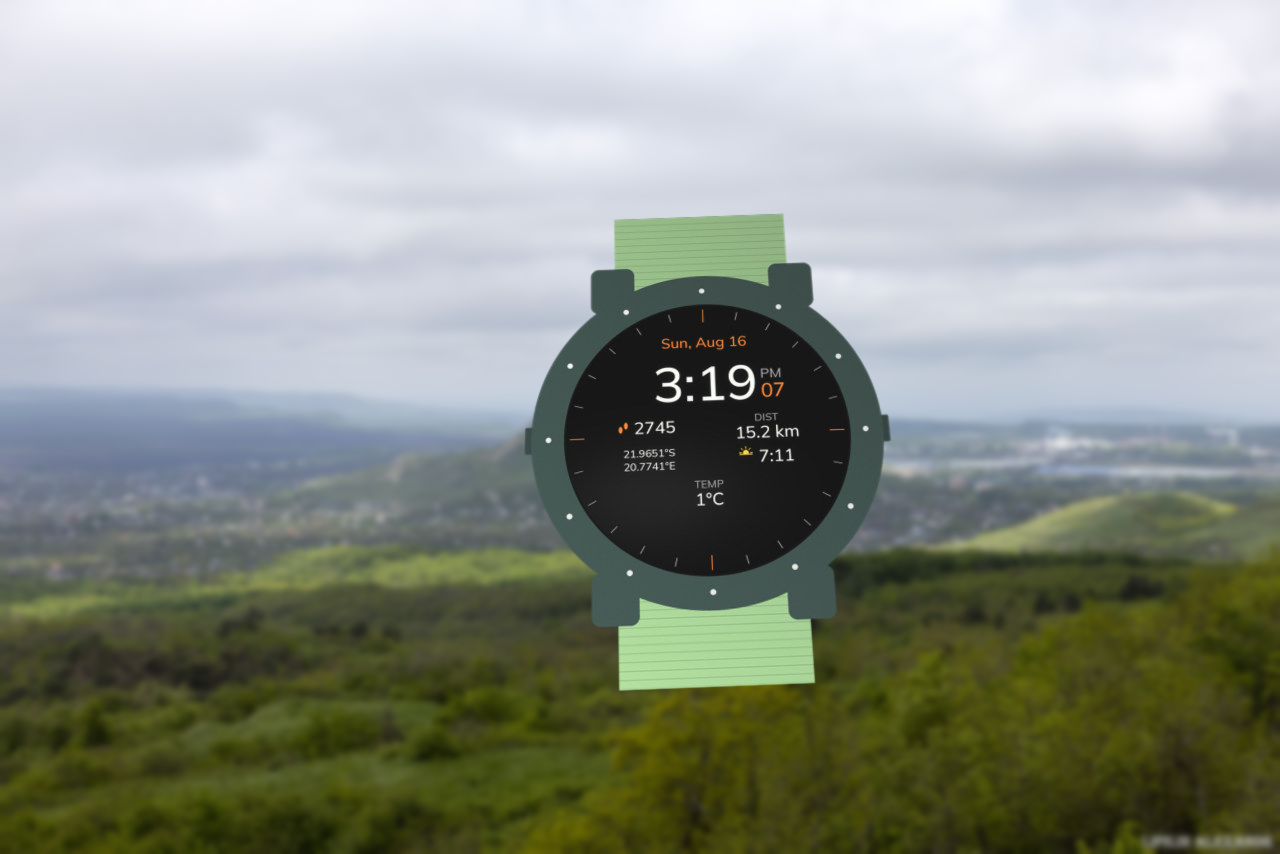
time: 3:19:07
